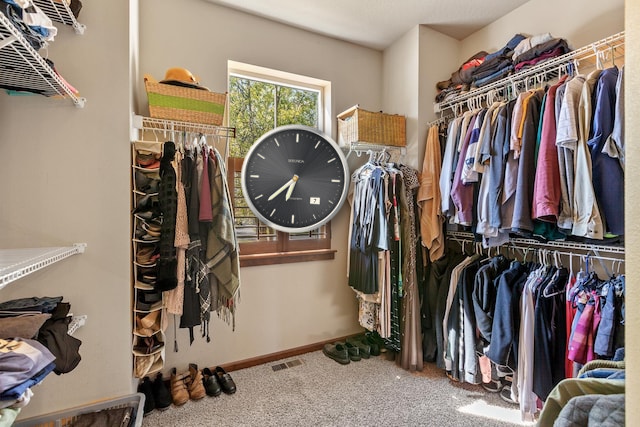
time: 6:38
